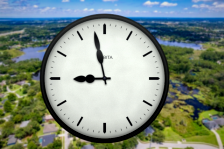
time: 8:58
